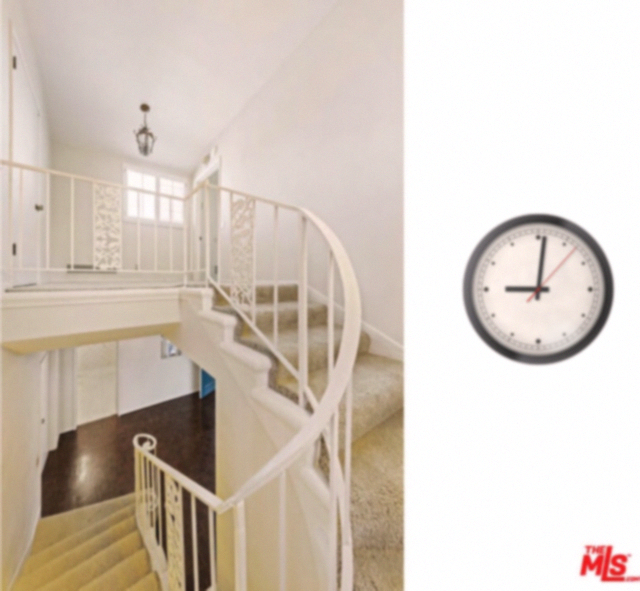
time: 9:01:07
